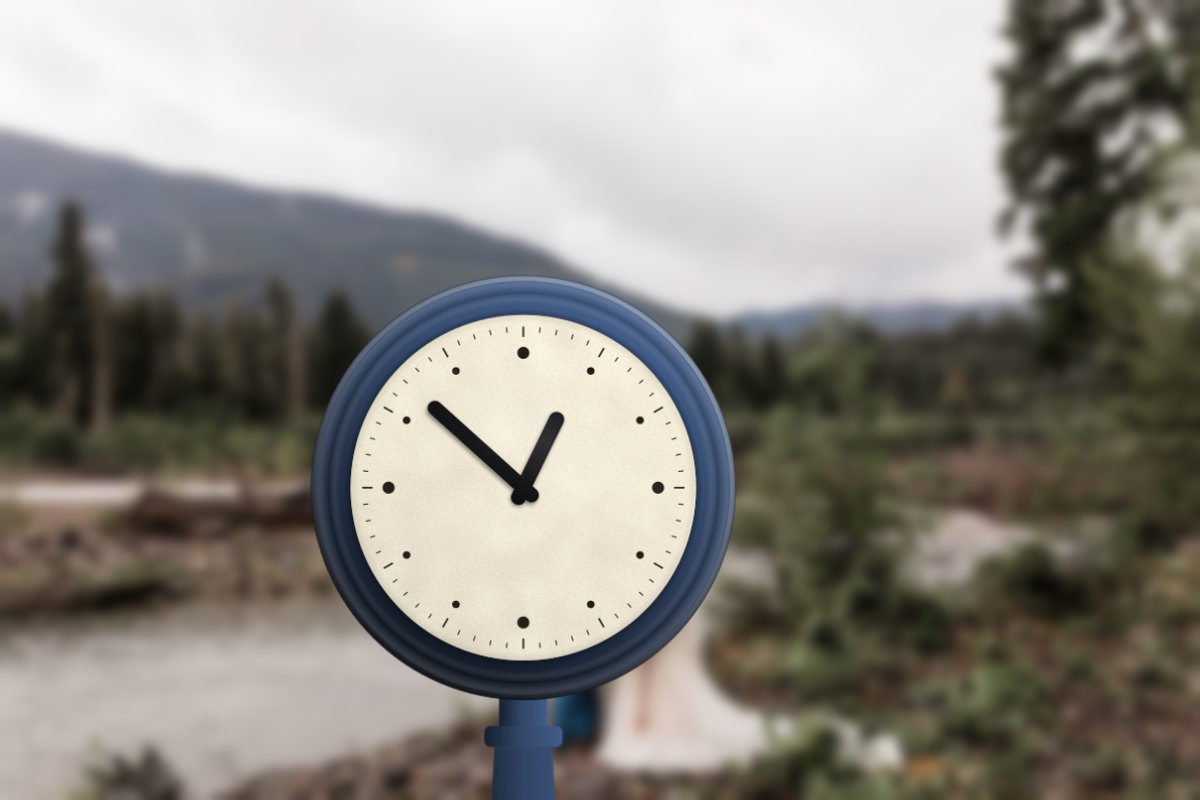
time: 12:52
